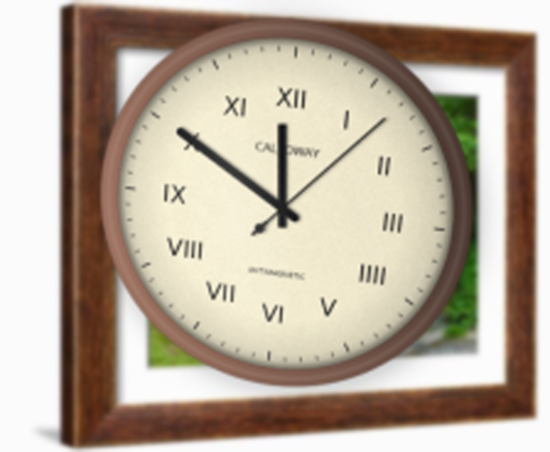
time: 11:50:07
